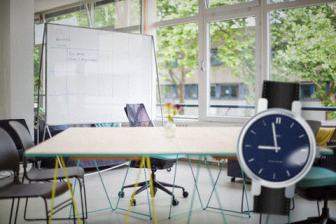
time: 8:58
